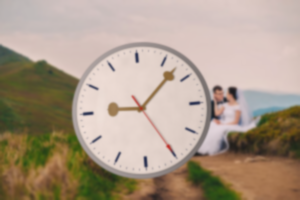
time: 9:07:25
